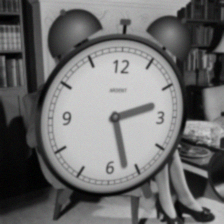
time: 2:27
